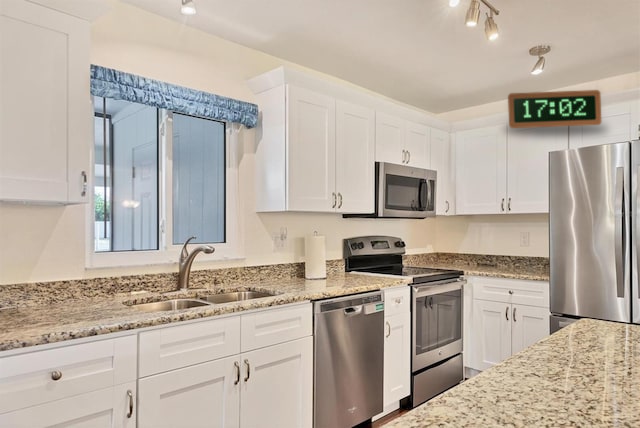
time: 17:02
